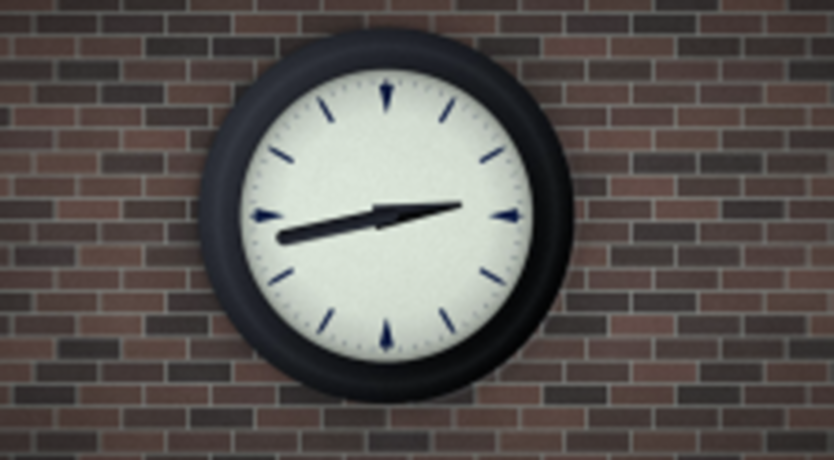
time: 2:43
